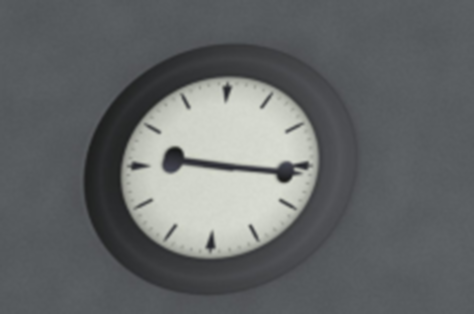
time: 9:16
